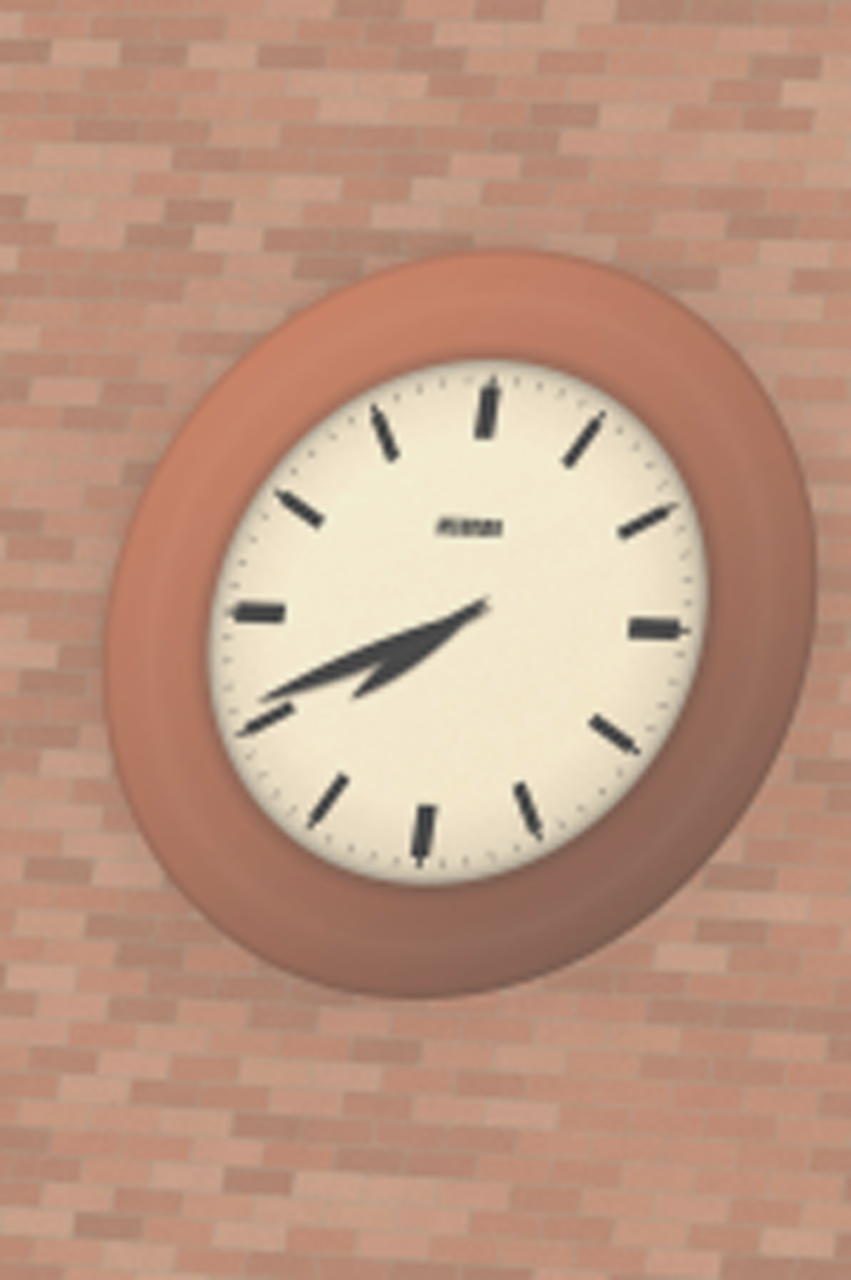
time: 7:41
